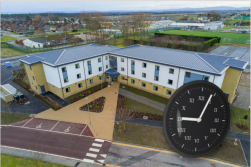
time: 9:04
